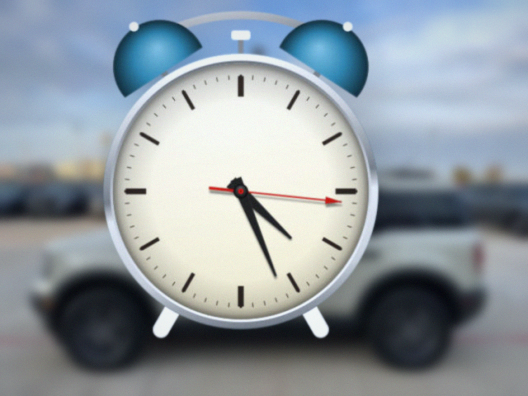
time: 4:26:16
